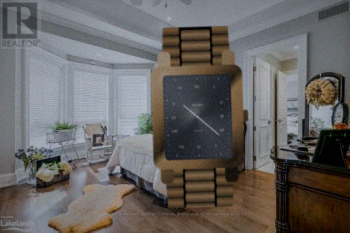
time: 10:22
